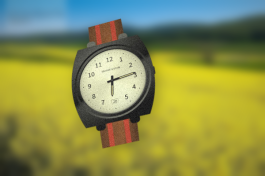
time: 6:14
